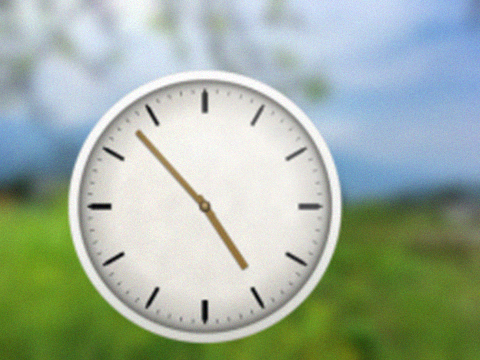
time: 4:53
